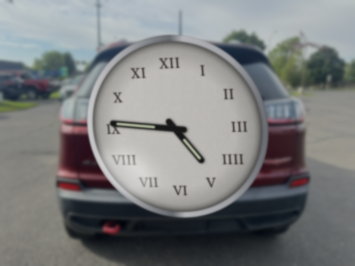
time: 4:46
